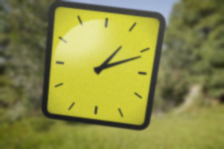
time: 1:11
